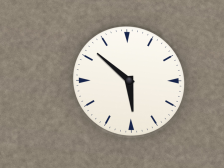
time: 5:52
